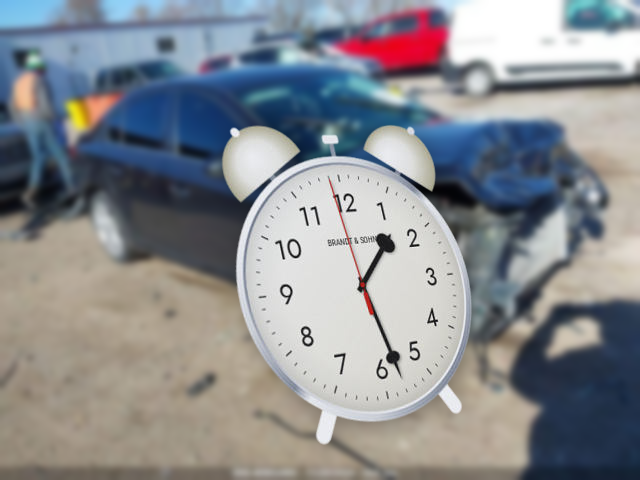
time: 1:27:59
